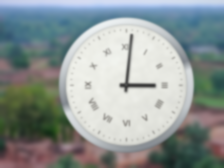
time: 3:01
